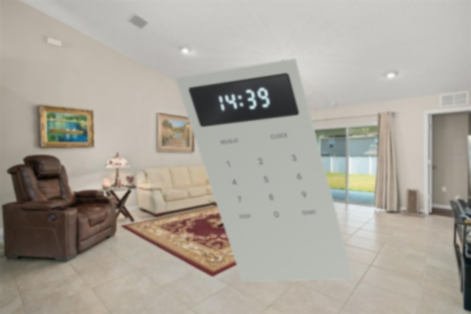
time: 14:39
